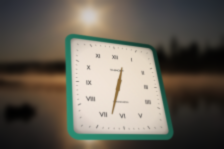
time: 12:33
